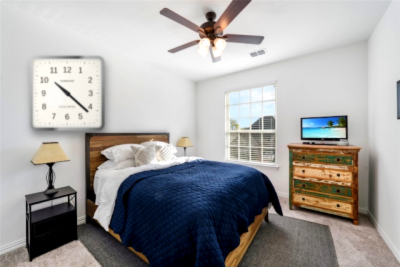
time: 10:22
